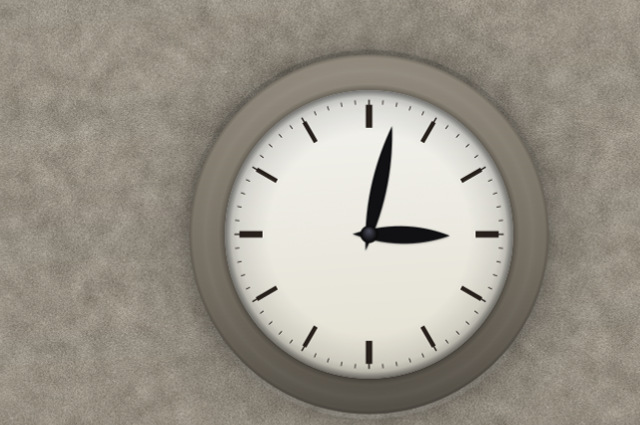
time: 3:02
